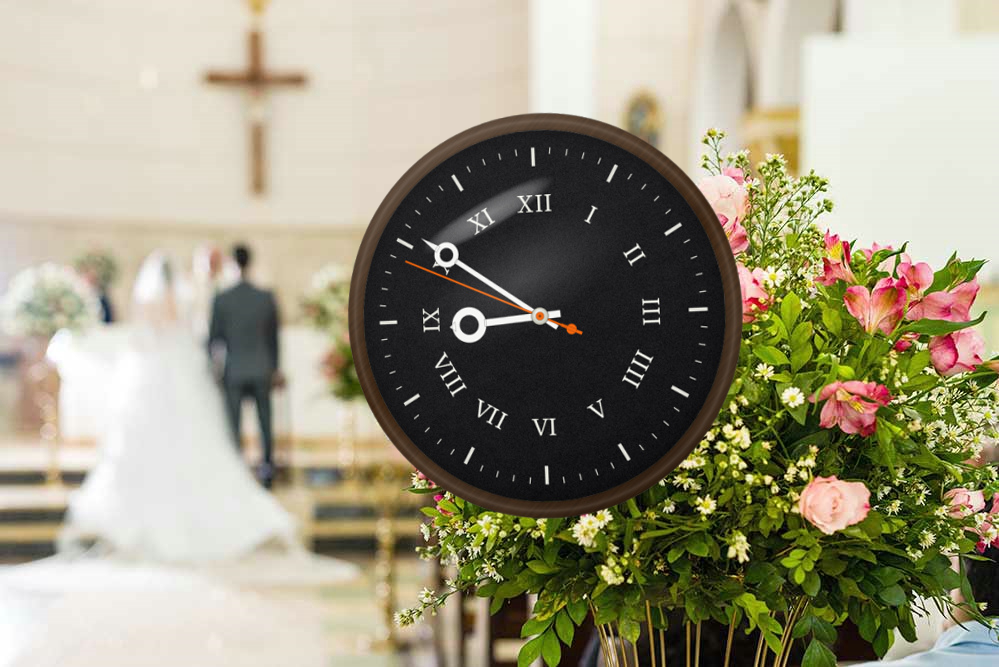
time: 8:50:49
